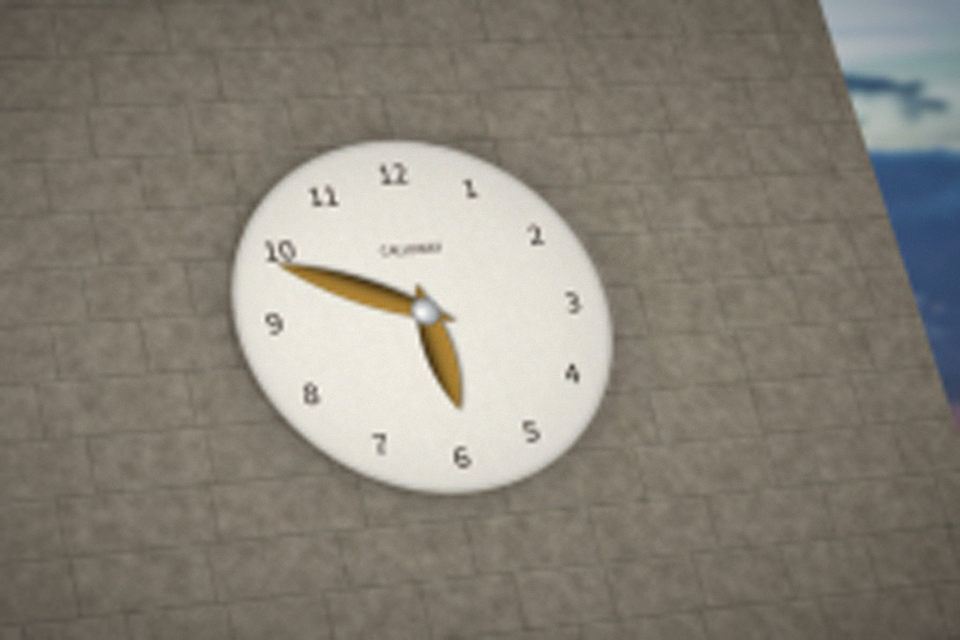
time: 5:49
